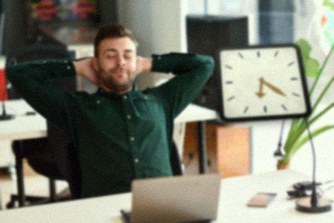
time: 6:22
